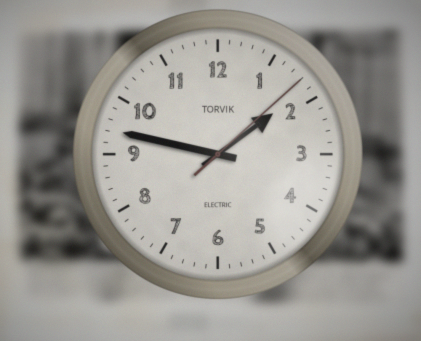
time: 1:47:08
